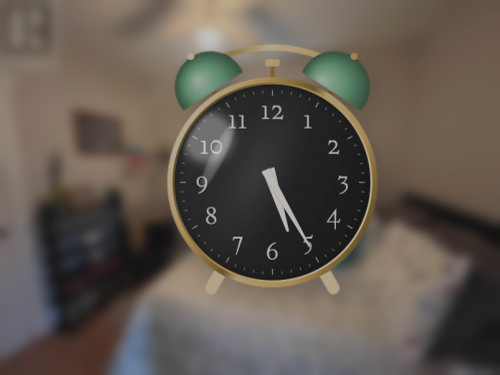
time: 5:25
